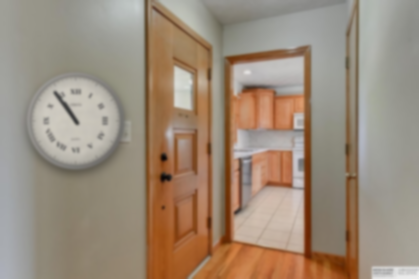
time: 10:54
